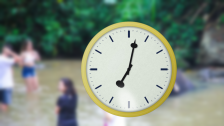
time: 7:02
